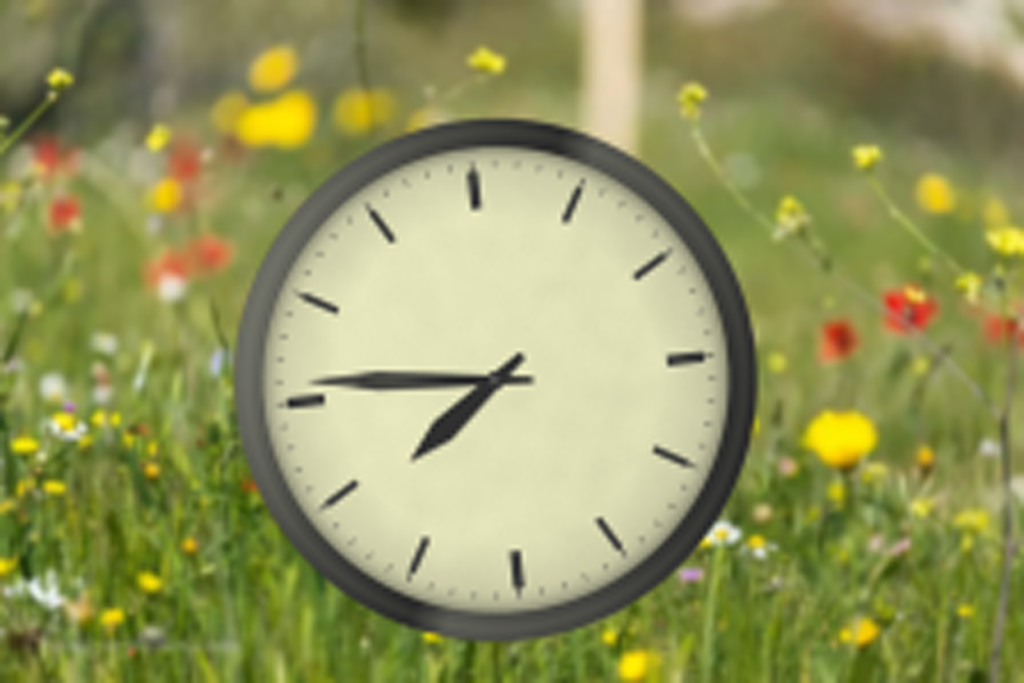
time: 7:46
